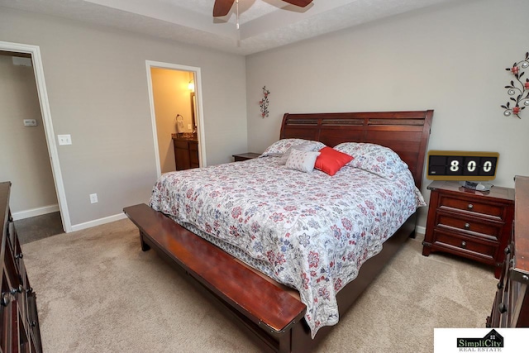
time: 8:00
